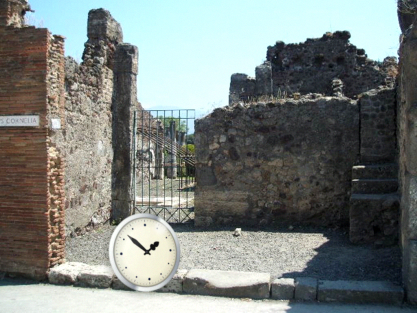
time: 1:52
